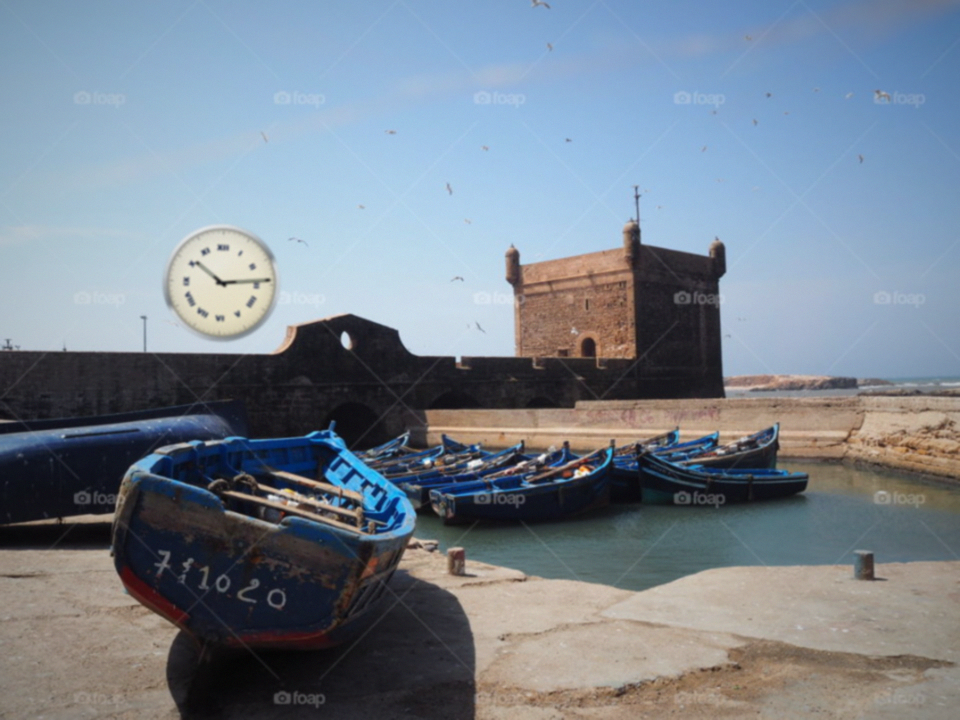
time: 10:14
